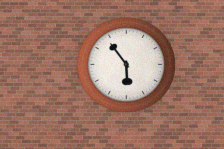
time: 5:54
